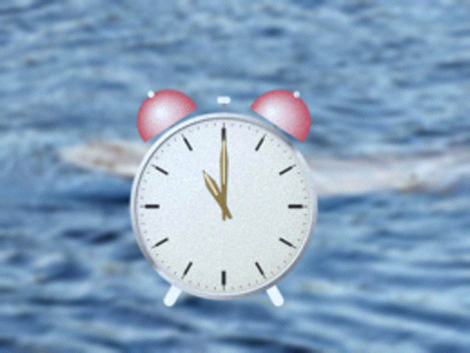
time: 11:00
